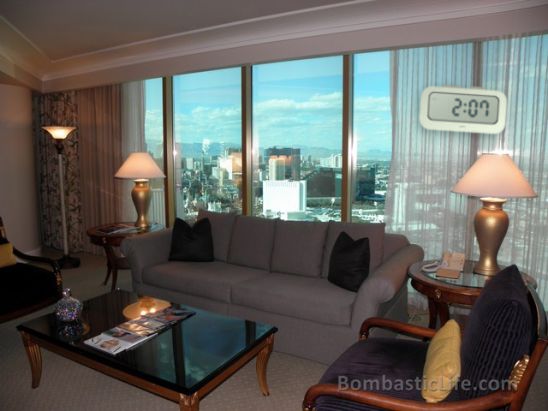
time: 2:07
